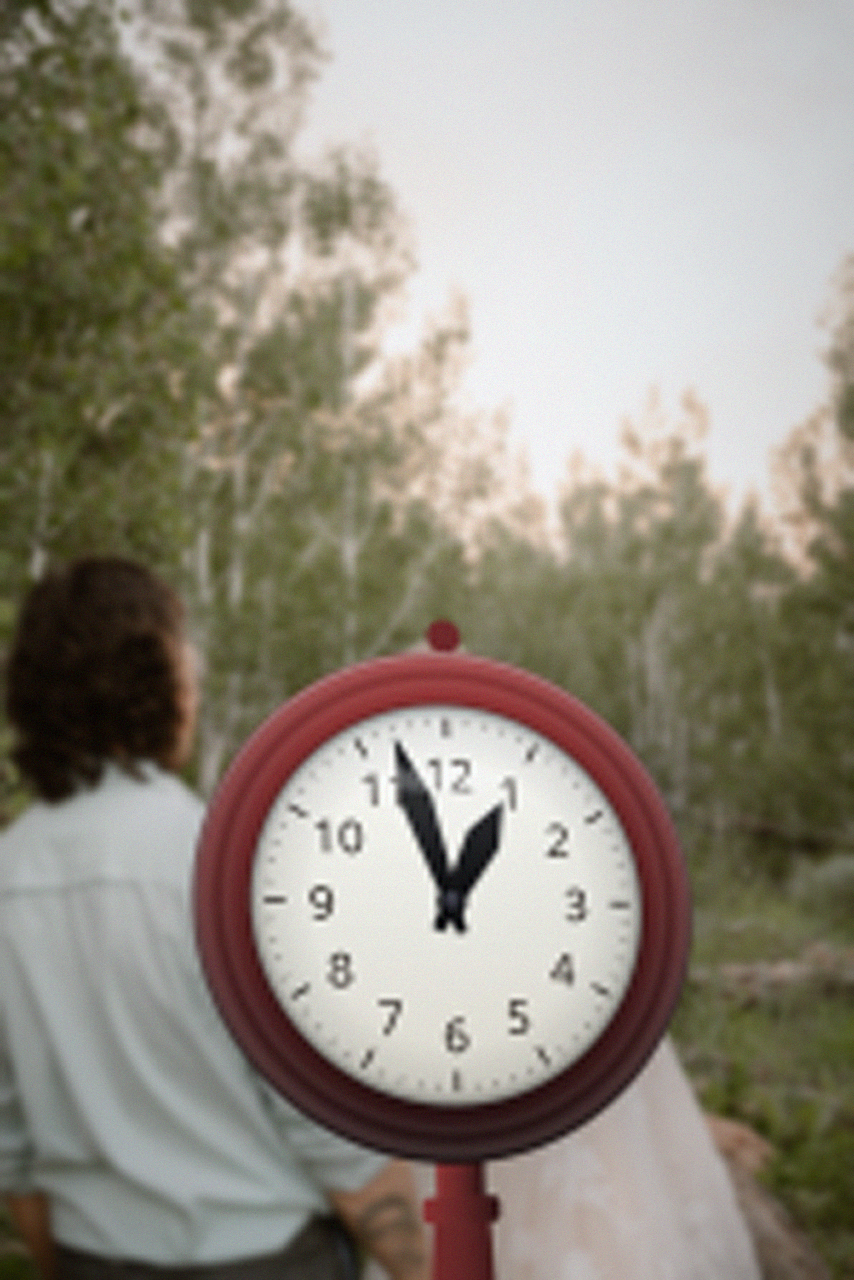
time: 12:57
